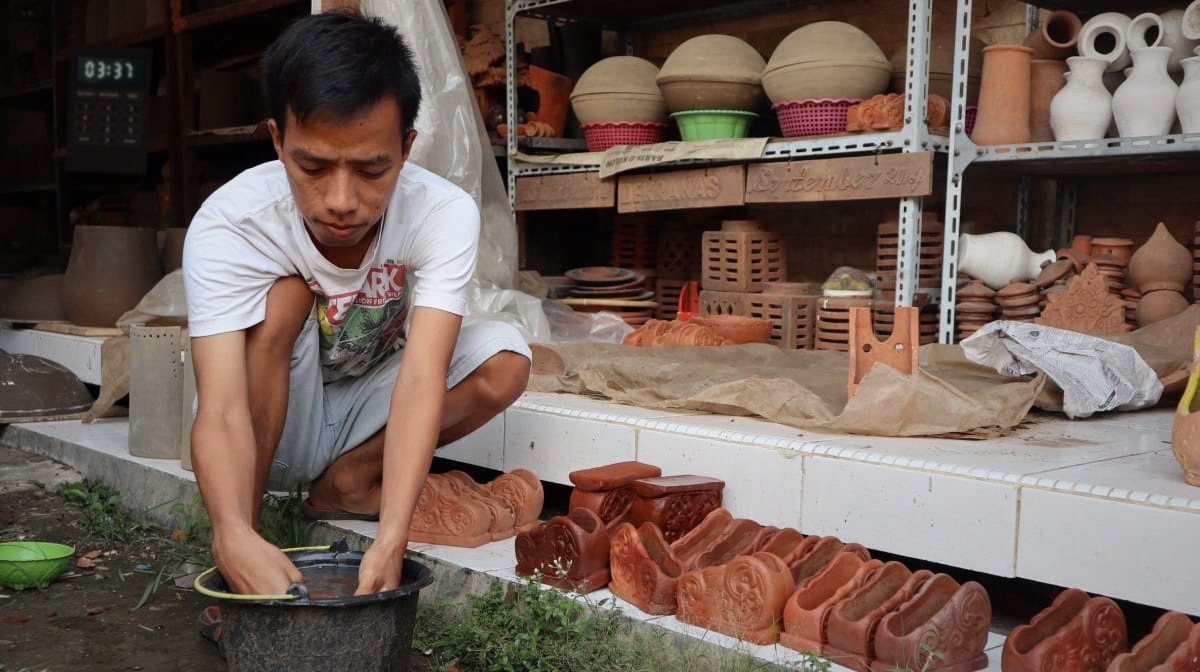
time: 3:37
